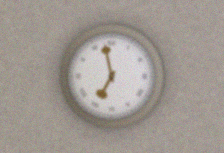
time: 6:58
